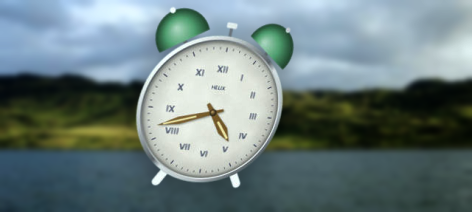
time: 4:42
